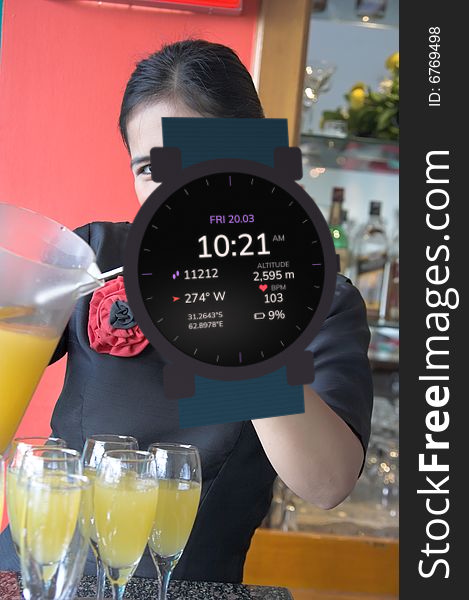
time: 10:21
